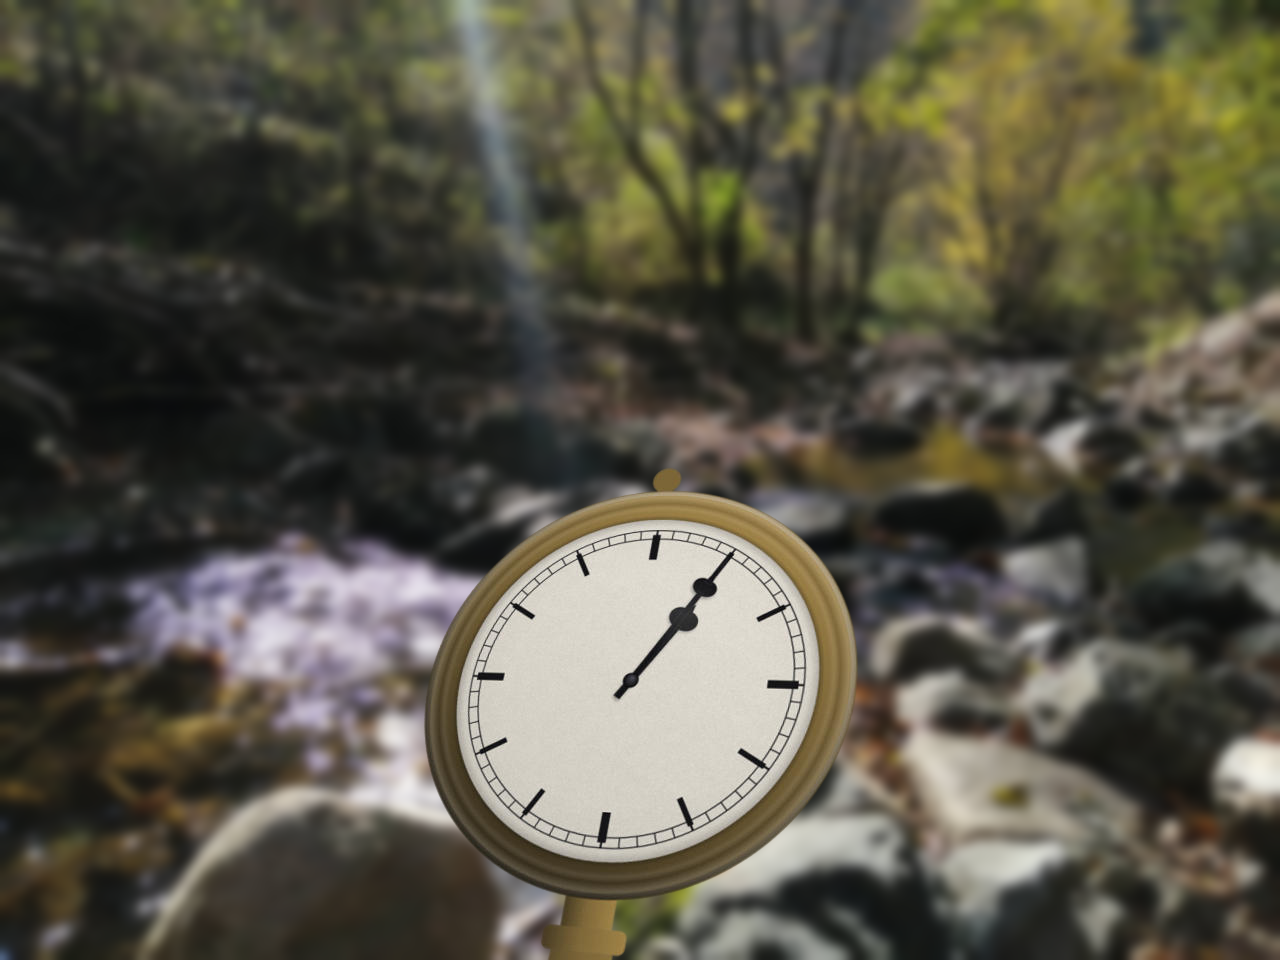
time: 1:05
